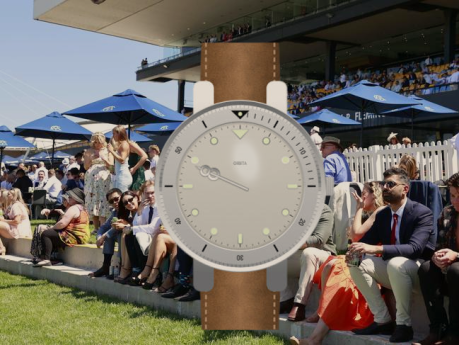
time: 9:49
